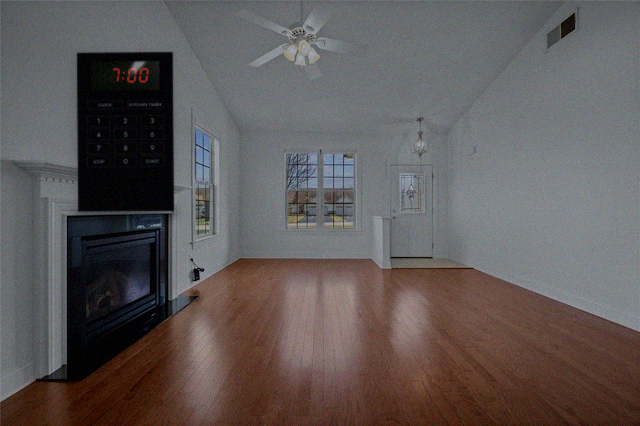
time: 7:00
